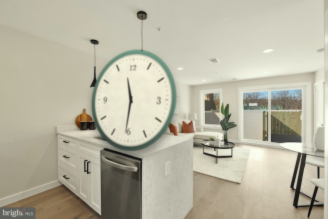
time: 11:31
